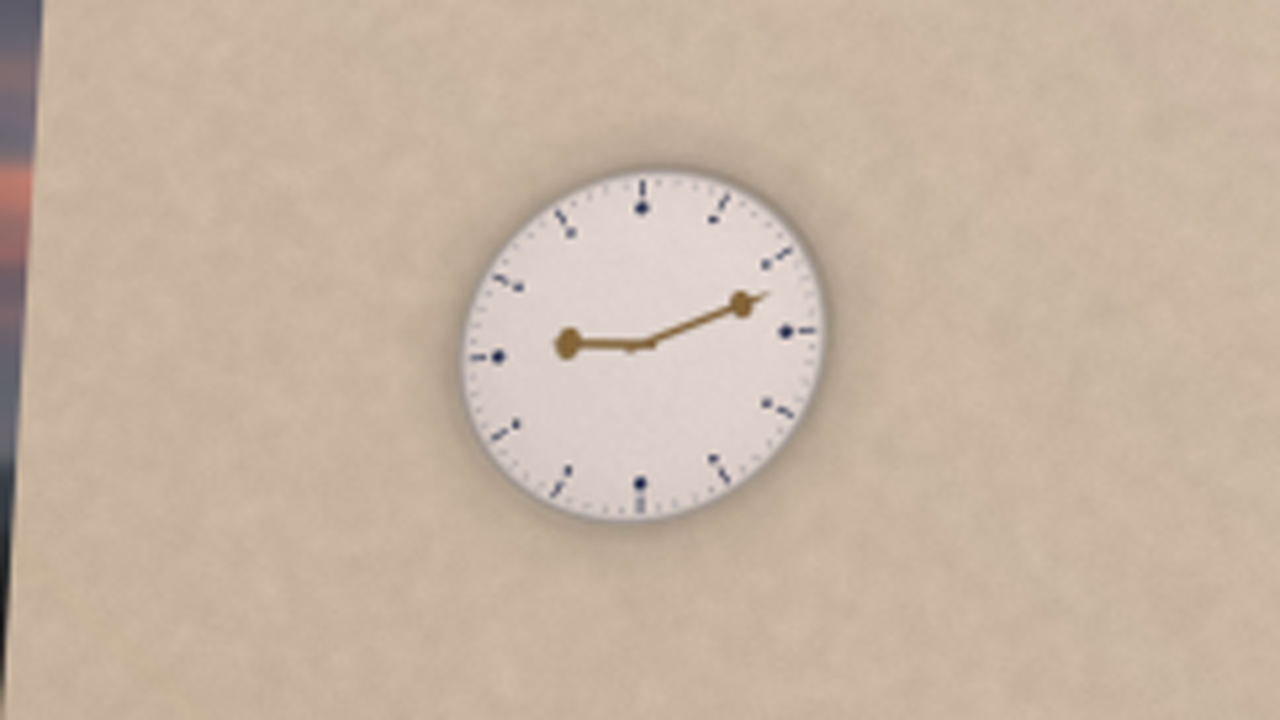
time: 9:12
